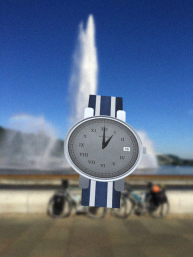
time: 1:00
